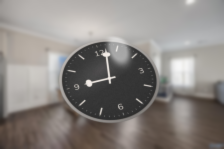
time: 9:02
